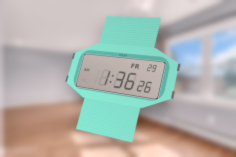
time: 1:36:26
